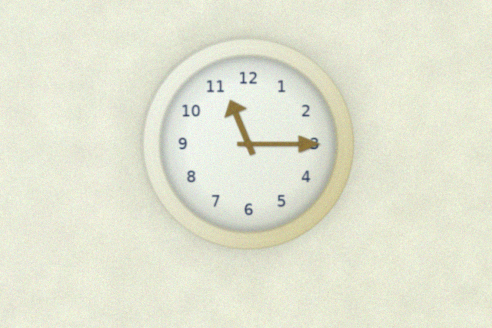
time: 11:15
